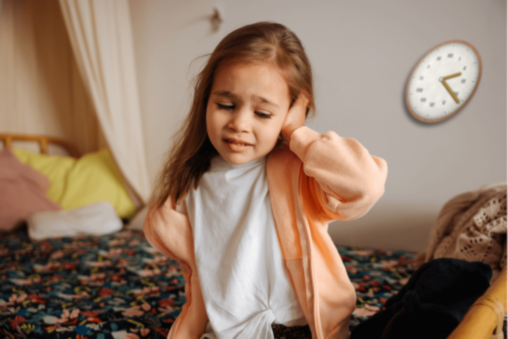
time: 2:21
